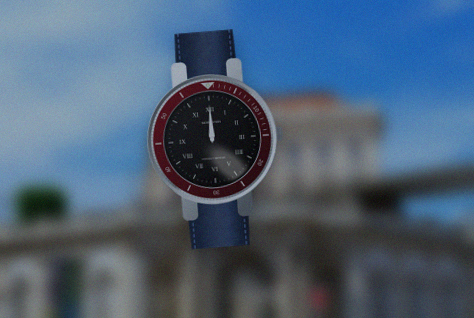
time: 12:00
